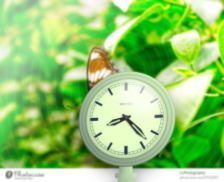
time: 8:23
